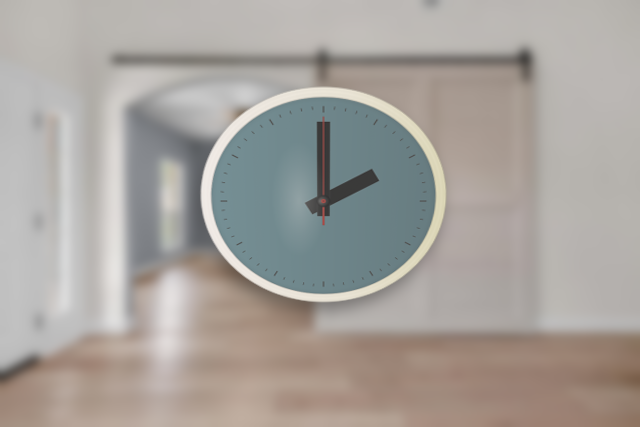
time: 2:00:00
